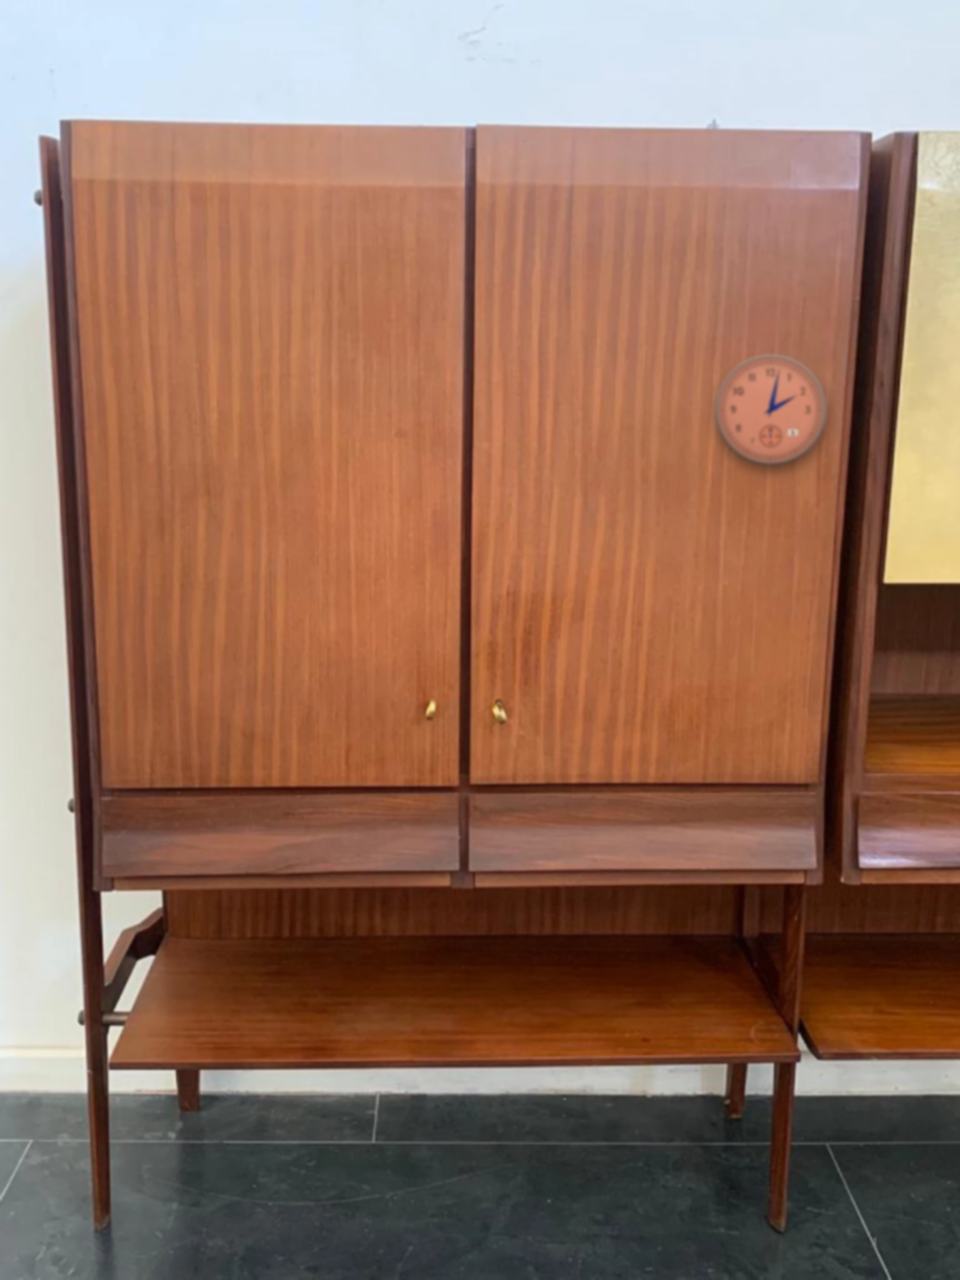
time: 2:02
